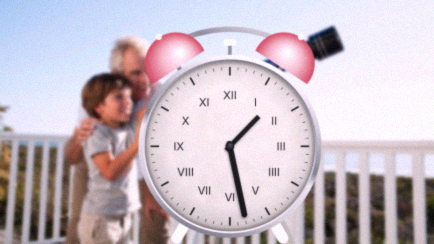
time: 1:28
